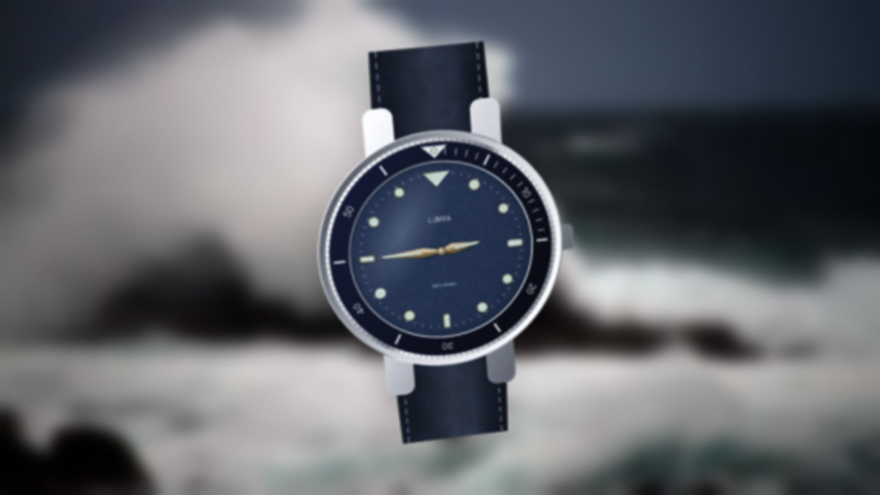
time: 2:45
